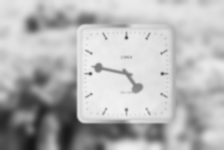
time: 4:47
